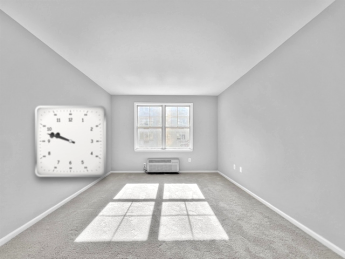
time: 9:48
